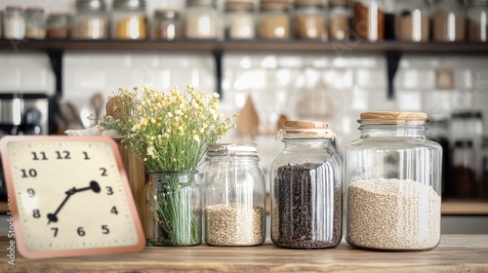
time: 2:37
